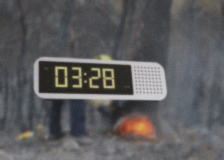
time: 3:28
